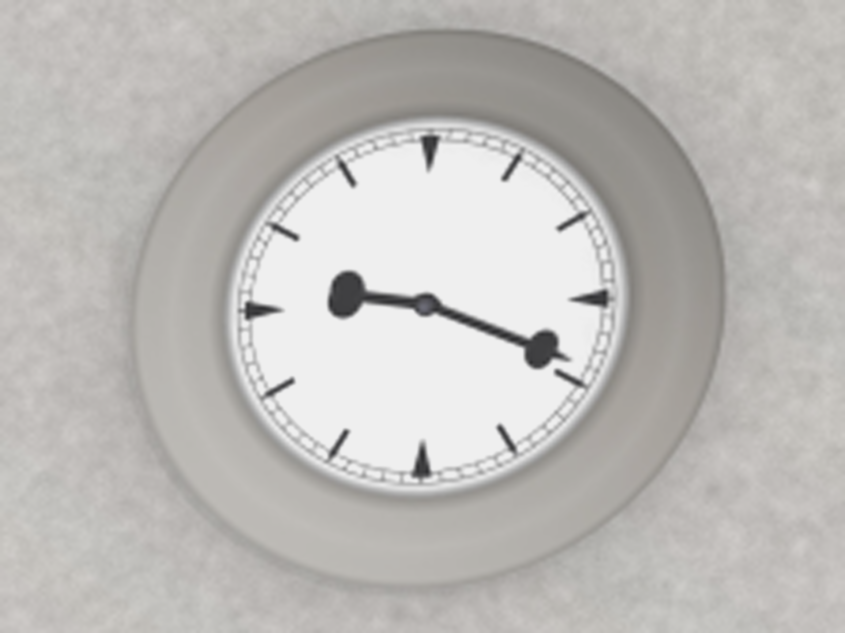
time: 9:19
